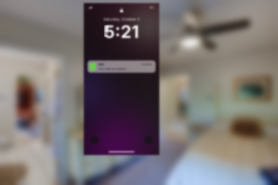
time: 5:21
